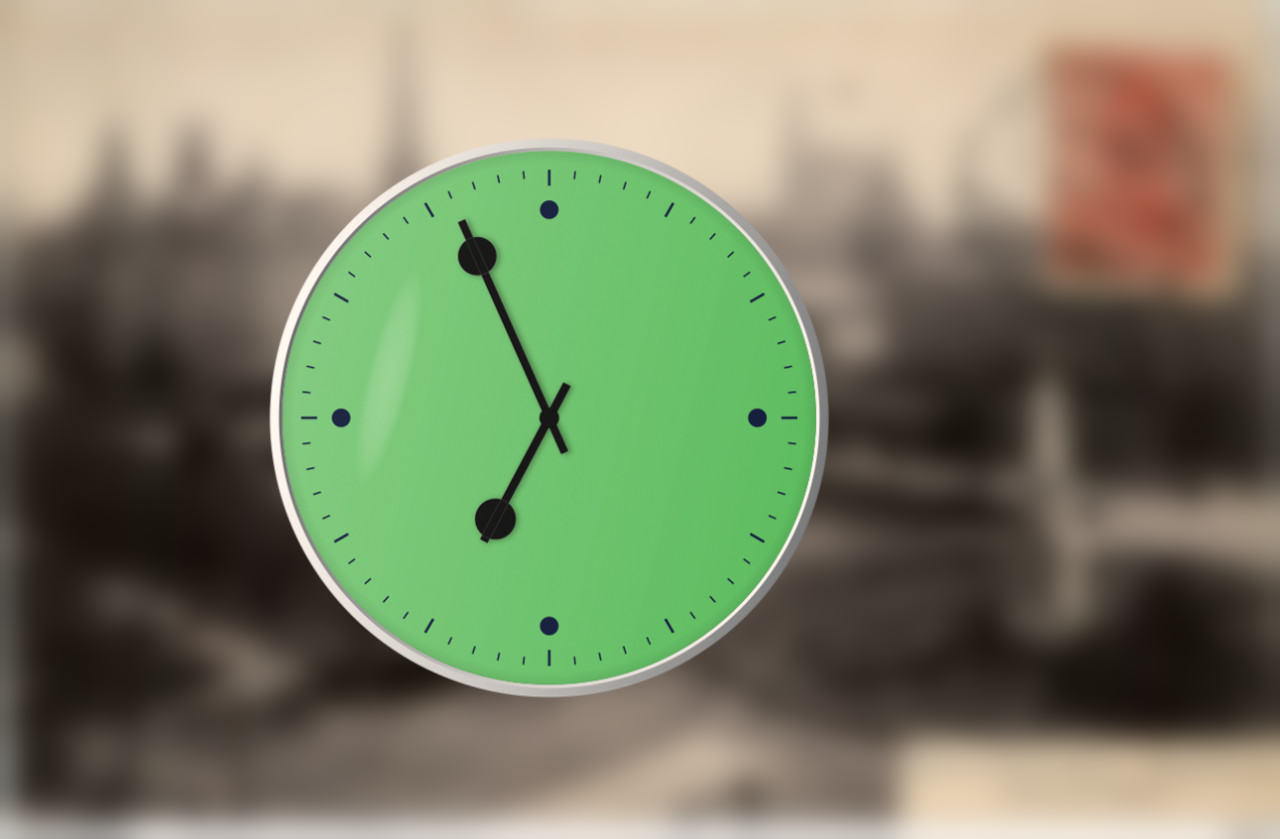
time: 6:56
